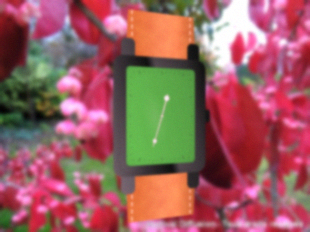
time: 12:33
